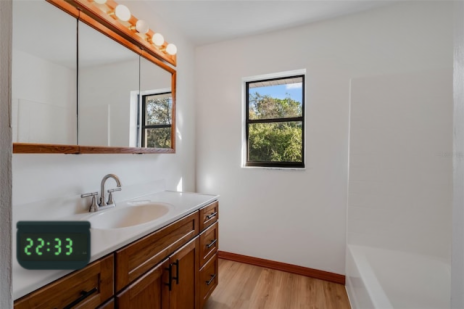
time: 22:33
